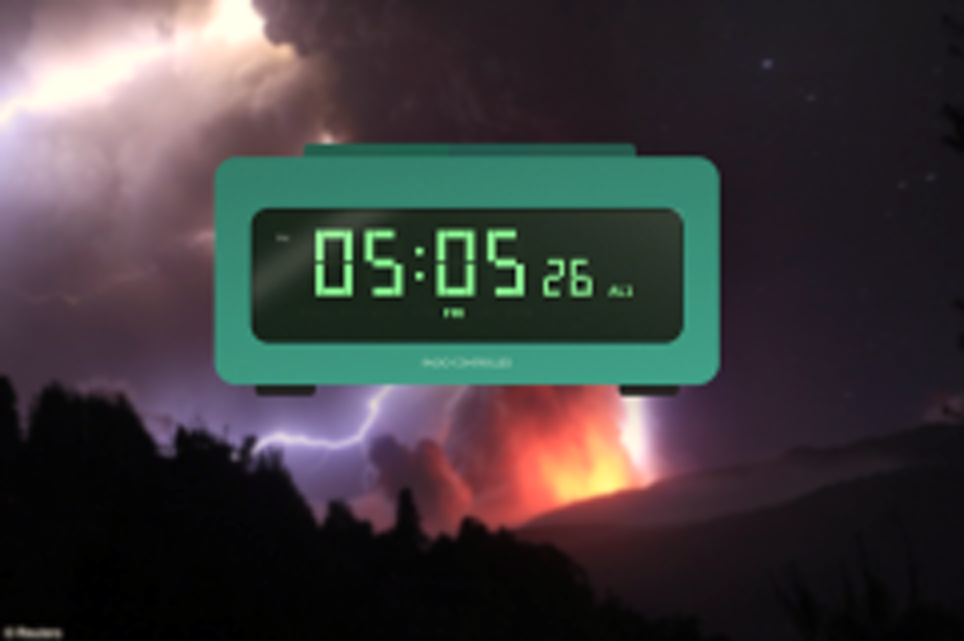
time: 5:05:26
